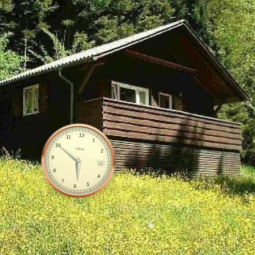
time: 5:50
